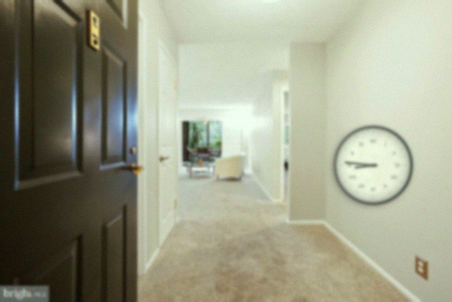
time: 8:46
